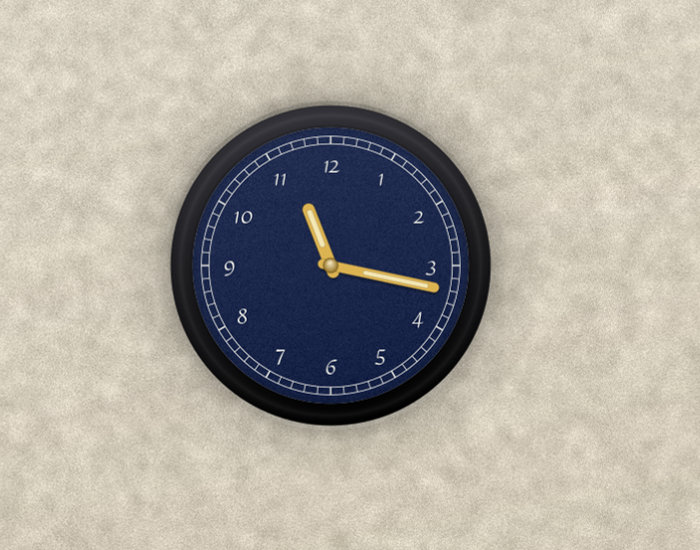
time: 11:17
